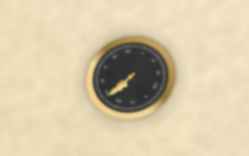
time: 7:39
